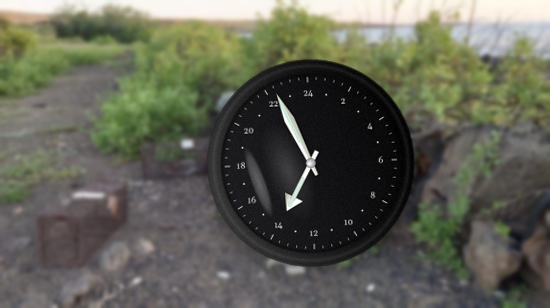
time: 13:56
